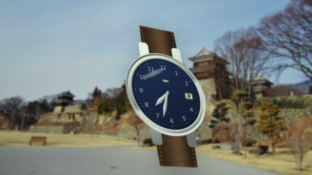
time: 7:33
